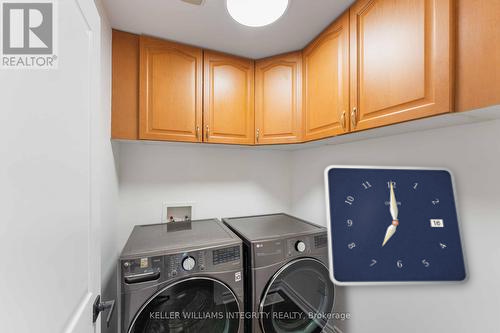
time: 7:00
